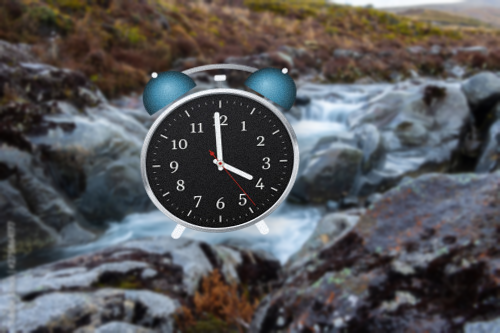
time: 3:59:24
